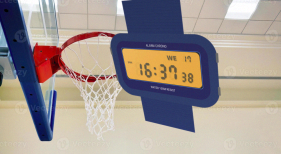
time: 16:37:38
